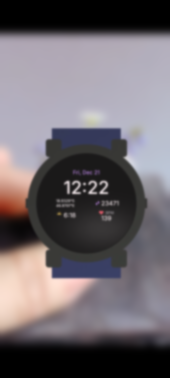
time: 12:22
